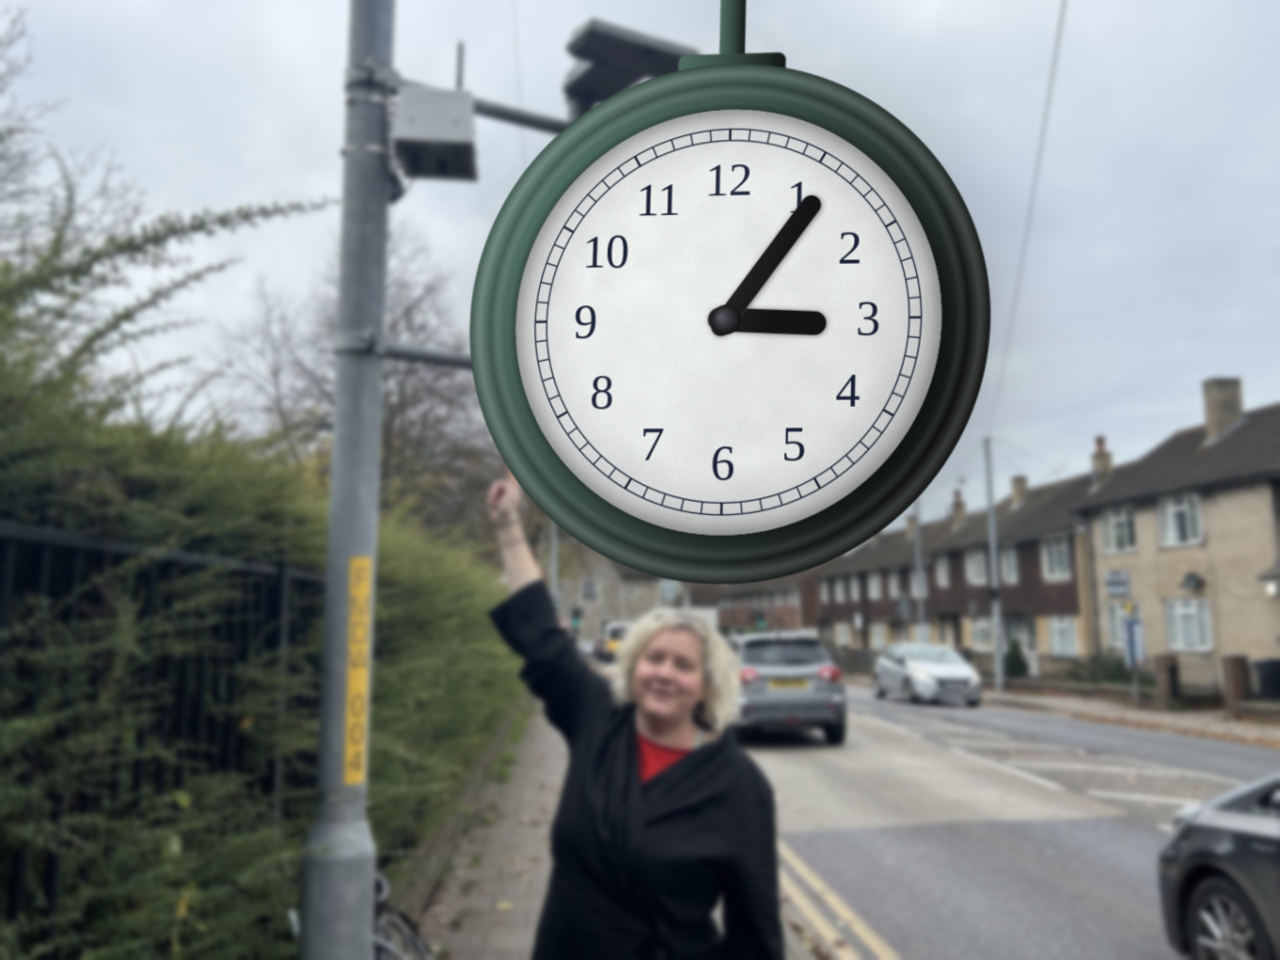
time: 3:06
